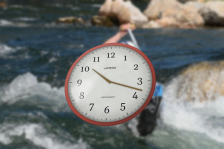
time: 10:18
